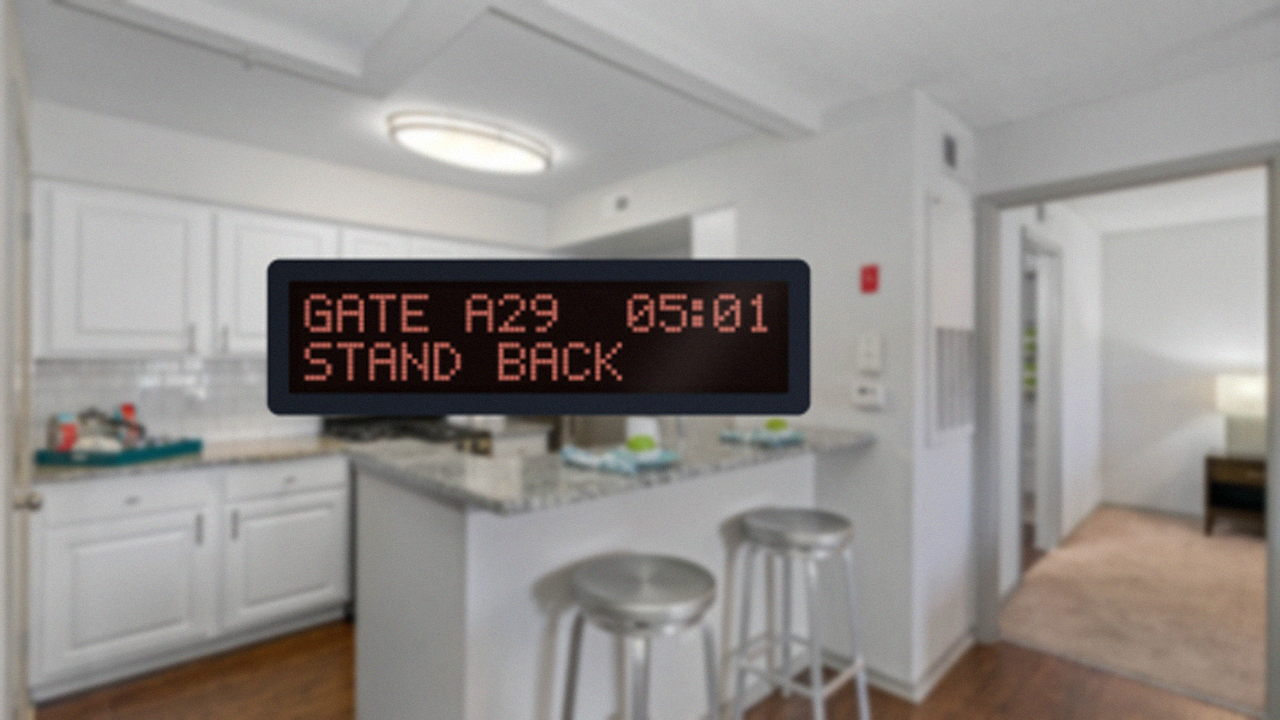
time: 5:01
